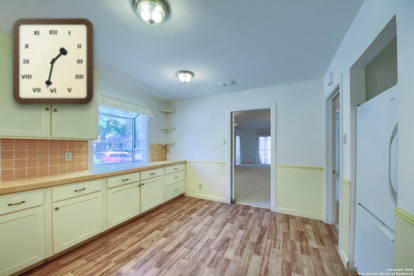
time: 1:32
